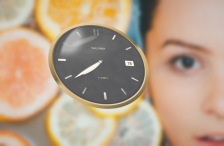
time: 7:39
